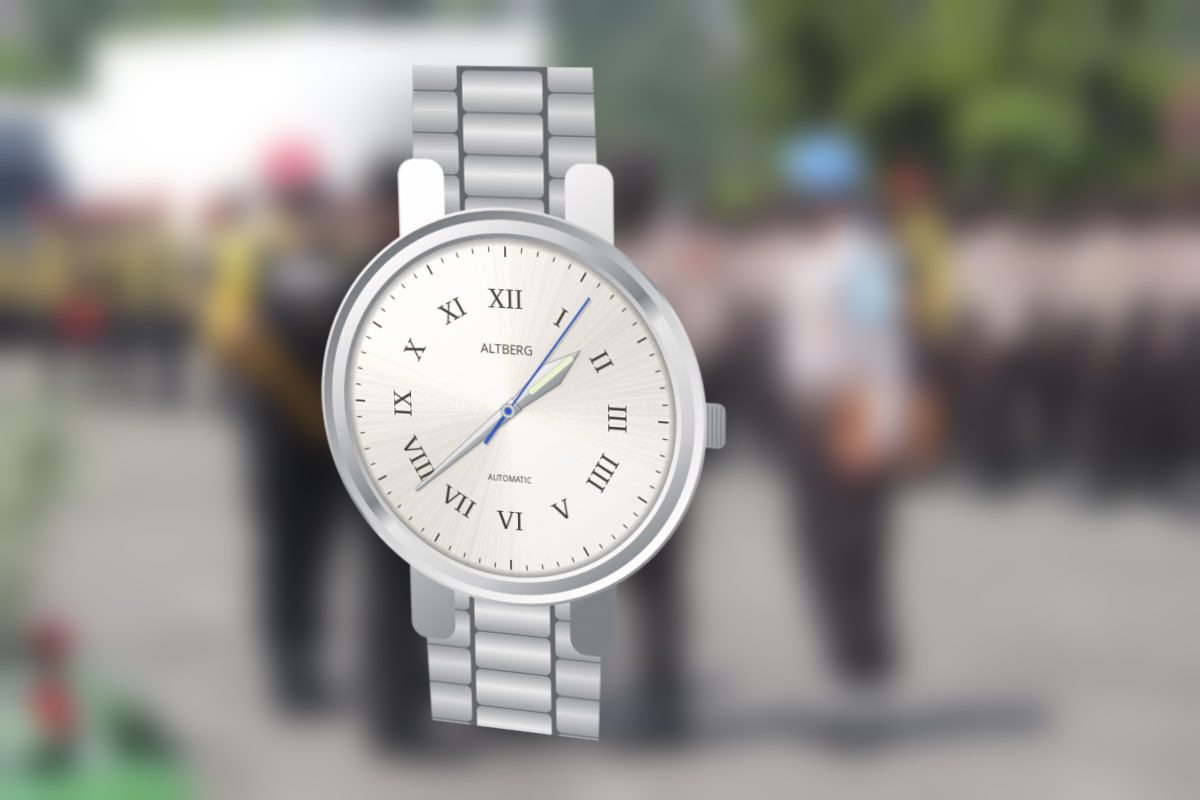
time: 1:38:06
